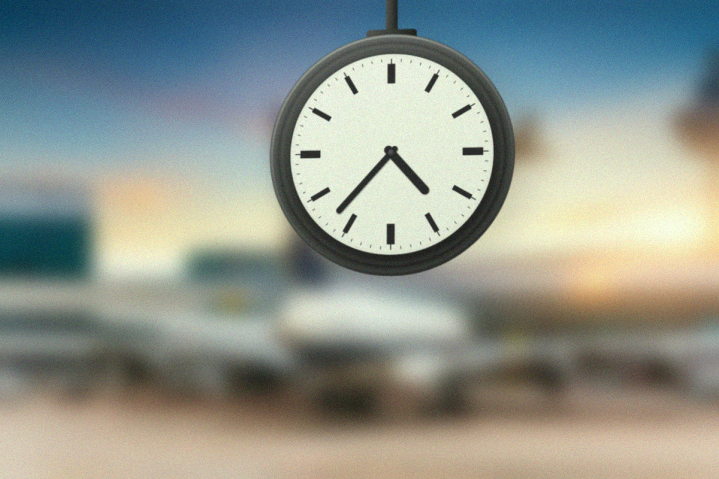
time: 4:37
